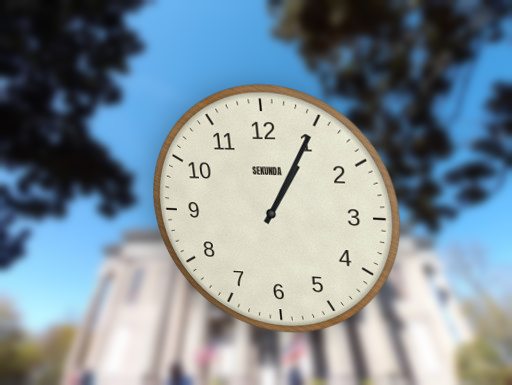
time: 1:05
